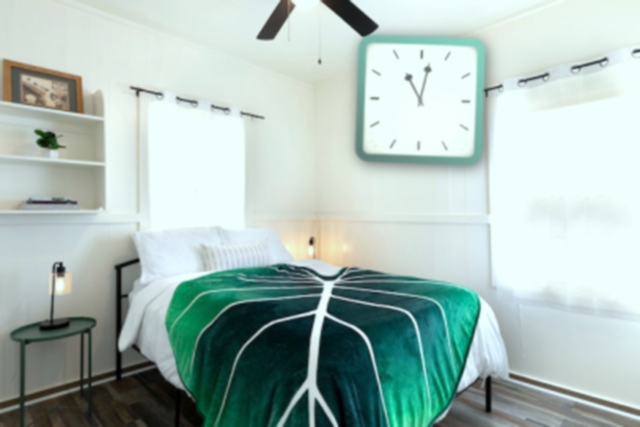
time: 11:02
